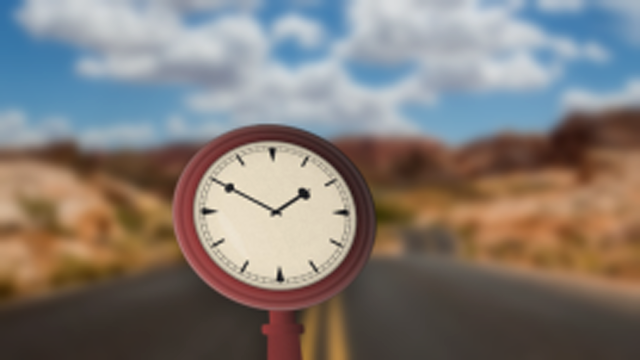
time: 1:50
